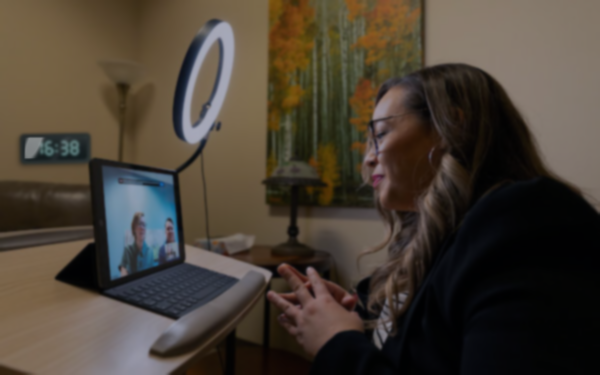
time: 16:38
